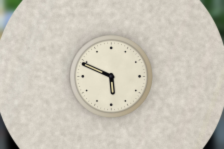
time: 5:49
